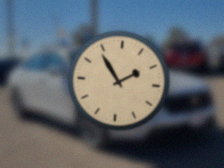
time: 1:54
